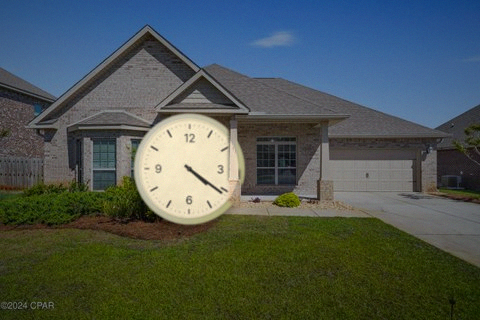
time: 4:21
